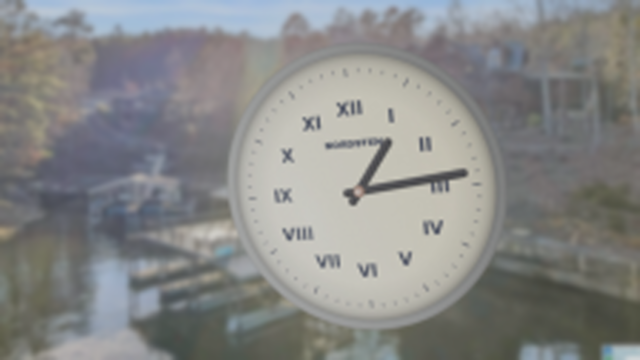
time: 1:14
